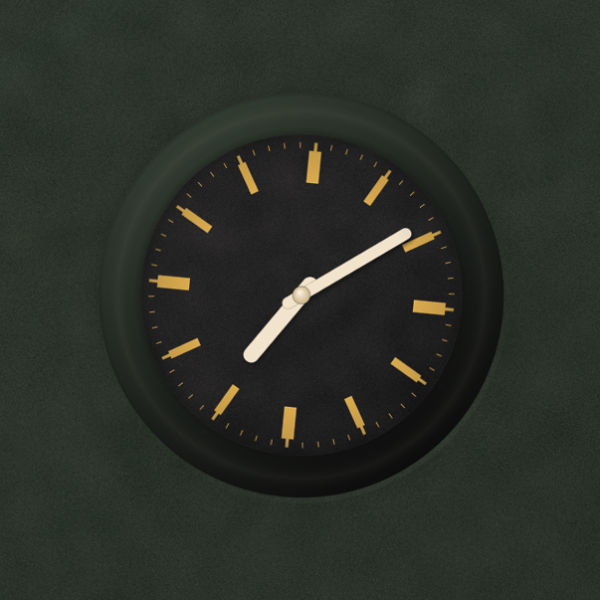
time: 7:09
